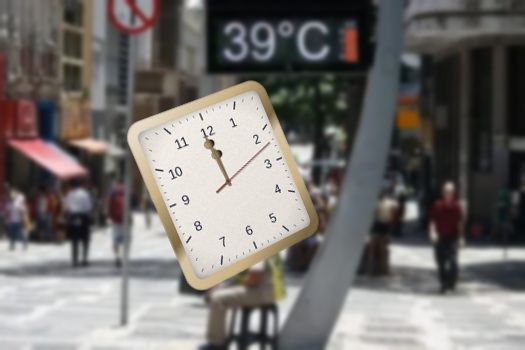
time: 11:59:12
